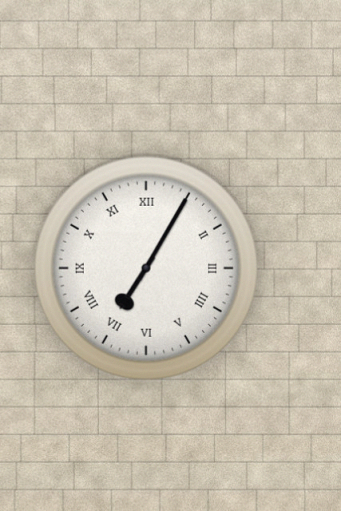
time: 7:05
